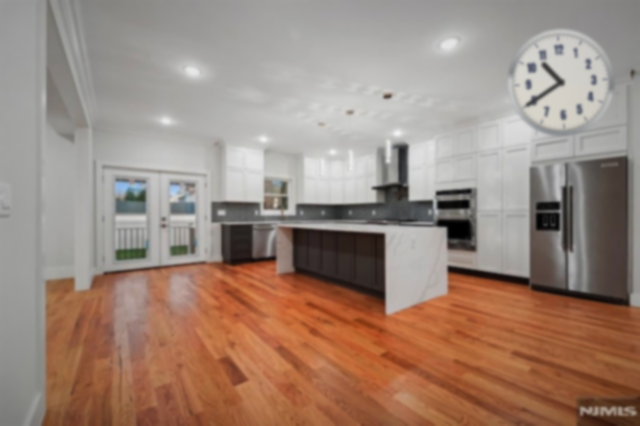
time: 10:40
